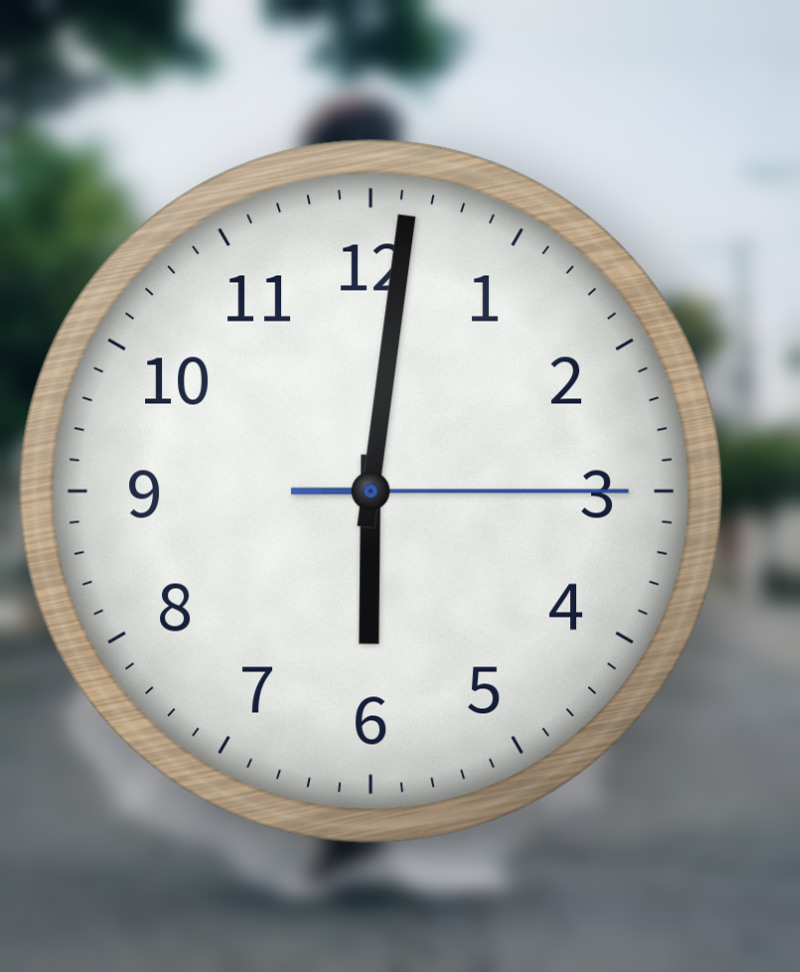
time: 6:01:15
